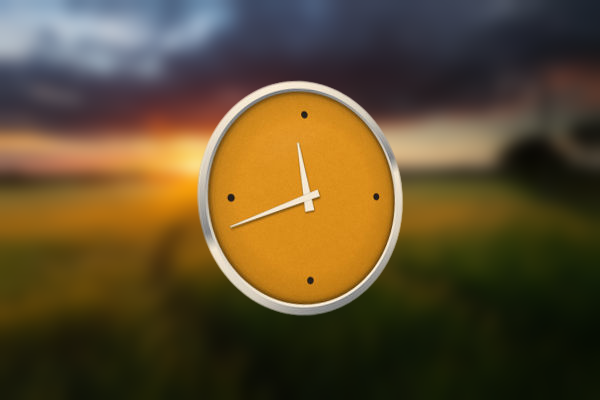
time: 11:42
